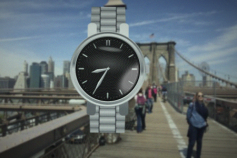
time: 8:35
